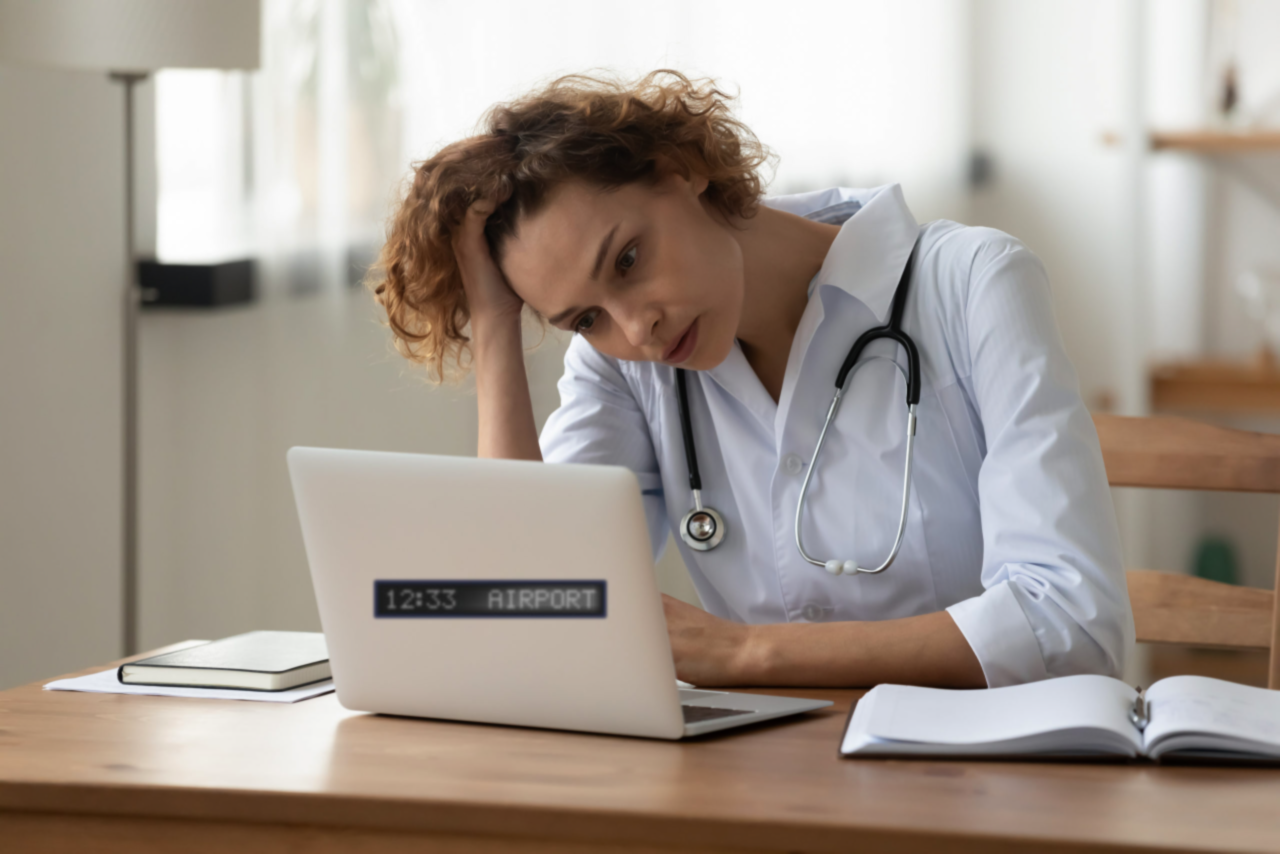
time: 12:33
